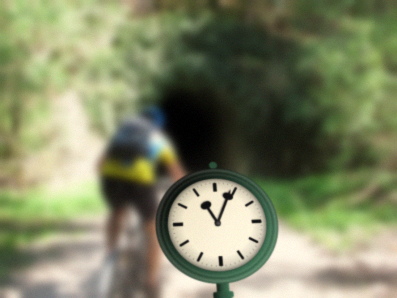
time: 11:04
